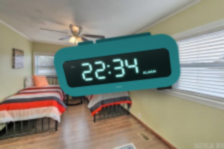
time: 22:34
